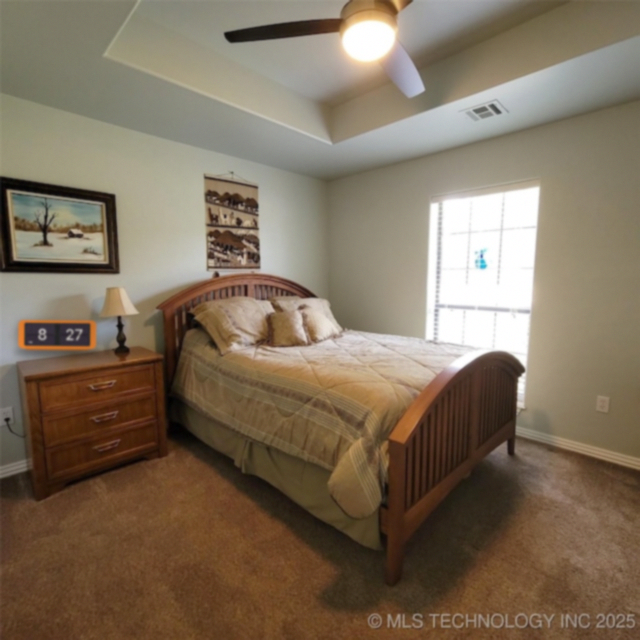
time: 8:27
